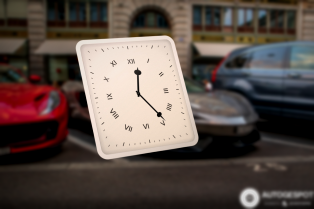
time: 12:24
